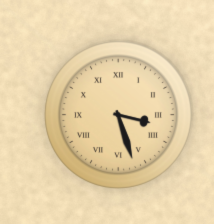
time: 3:27
